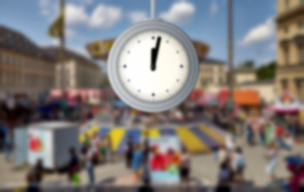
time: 12:02
